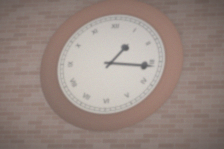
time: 1:16
